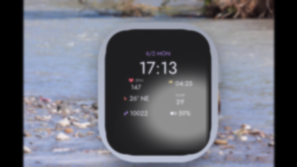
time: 17:13
